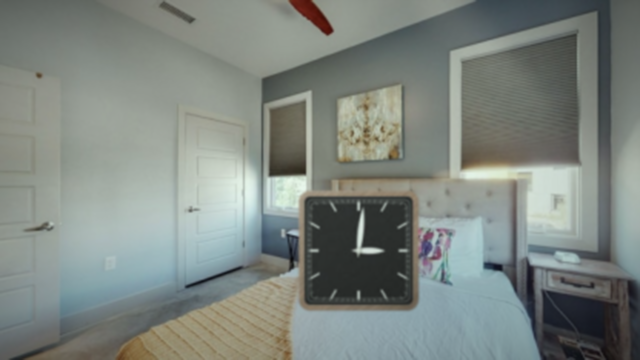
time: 3:01
